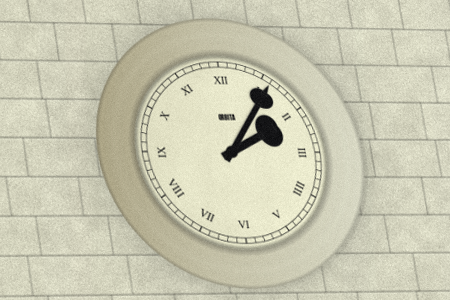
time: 2:06
